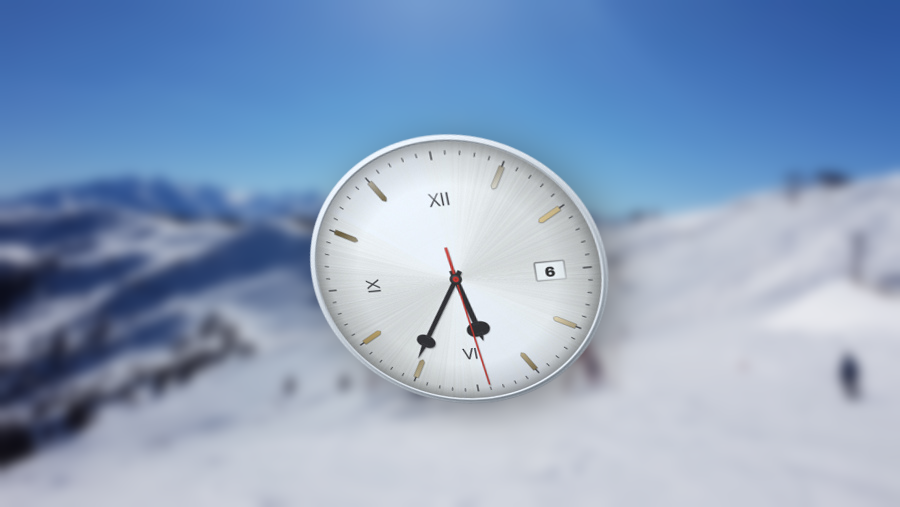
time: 5:35:29
